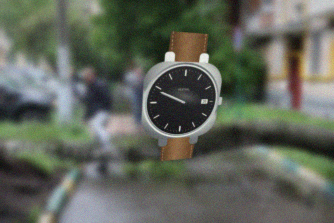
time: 9:49
